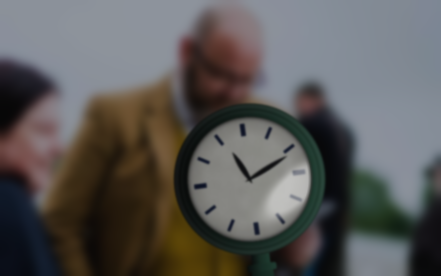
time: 11:11
